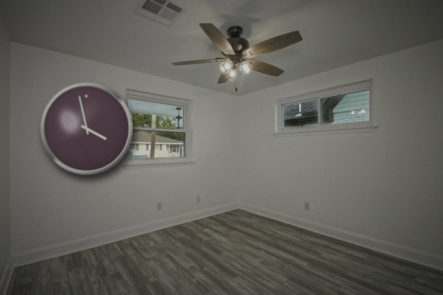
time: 3:58
